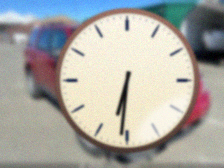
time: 6:31
